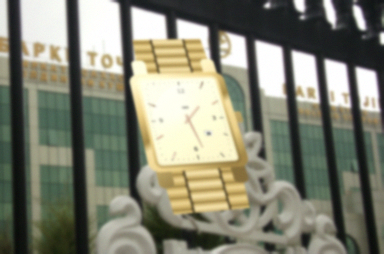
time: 1:28
